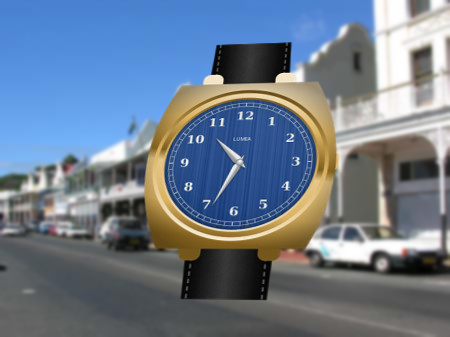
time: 10:34
